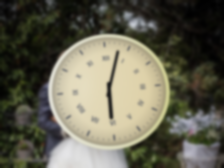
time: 6:03
